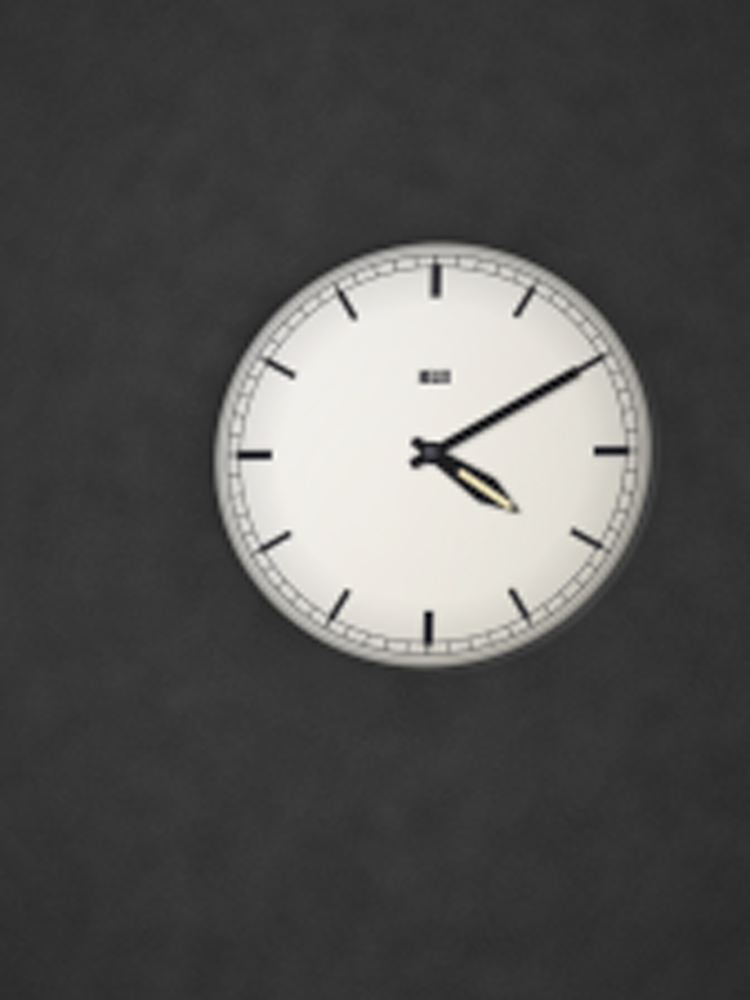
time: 4:10
